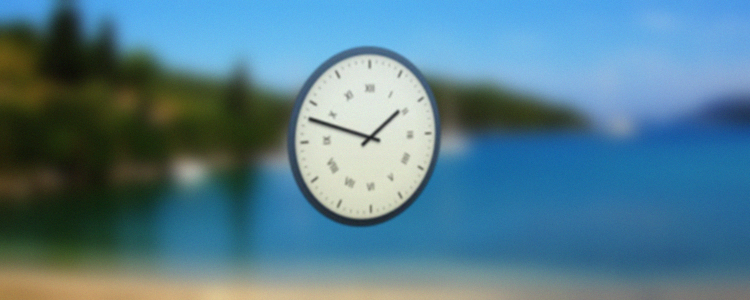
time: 1:48
